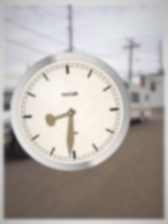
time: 8:31
